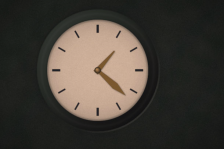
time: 1:22
